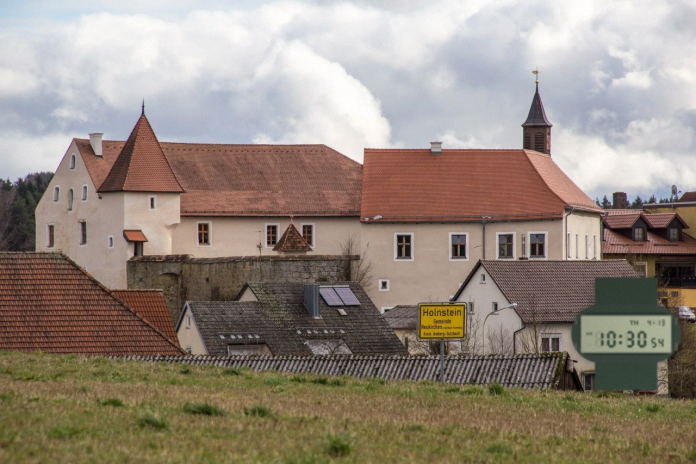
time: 10:30:54
